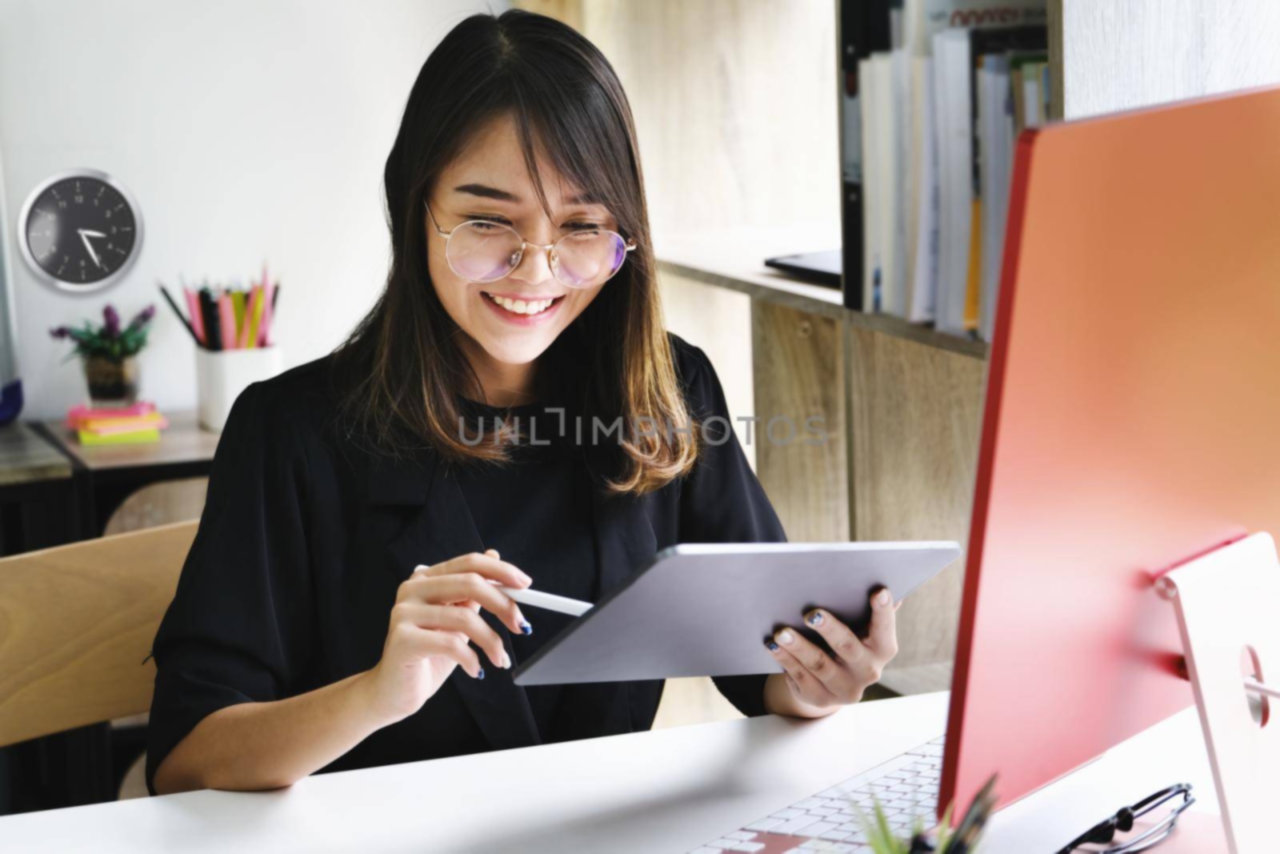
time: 3:26
